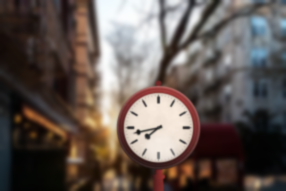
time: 7:43
